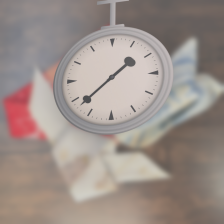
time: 1:38
